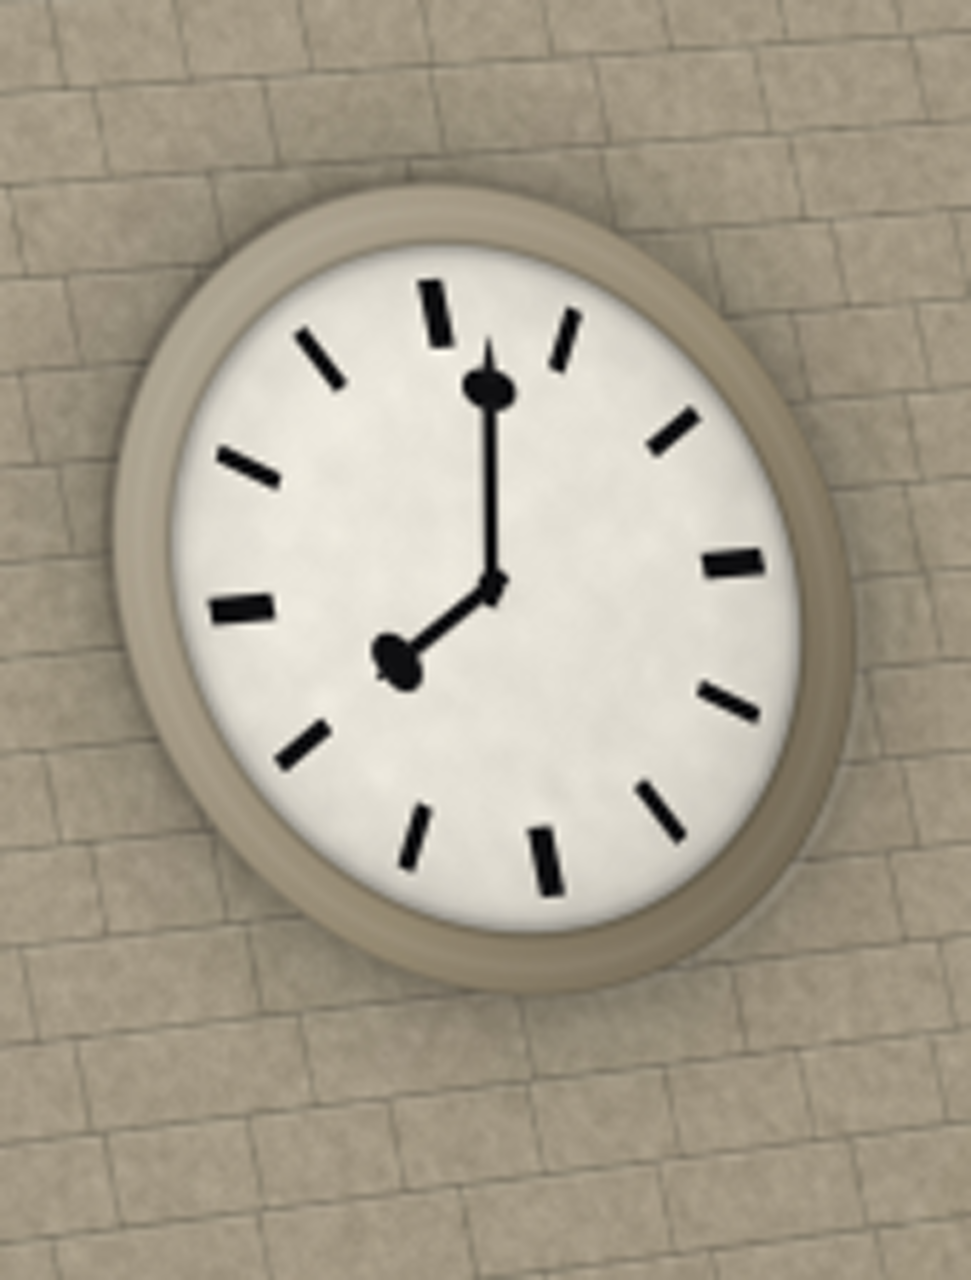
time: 8:02
